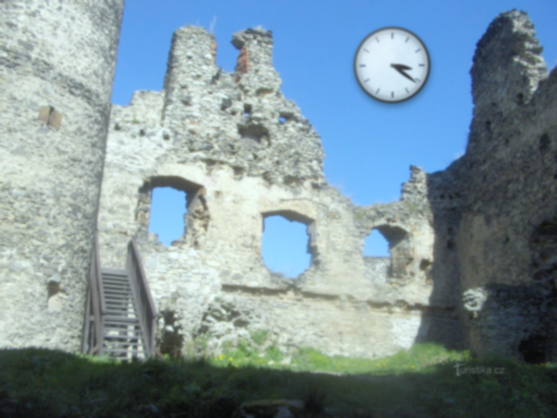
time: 3:21
